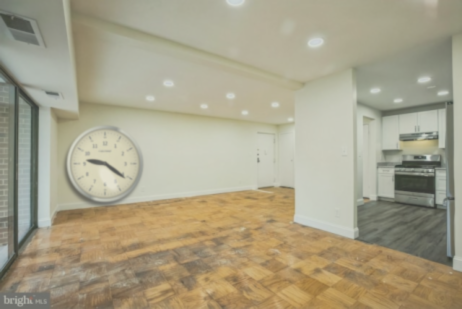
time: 9:21
